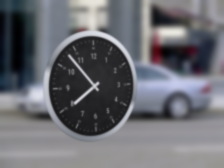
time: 7:53
